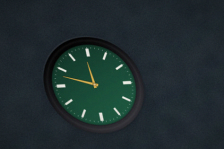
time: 11:48
